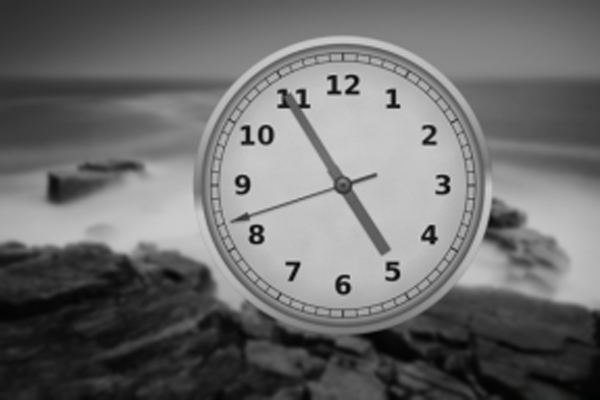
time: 4:54:42
